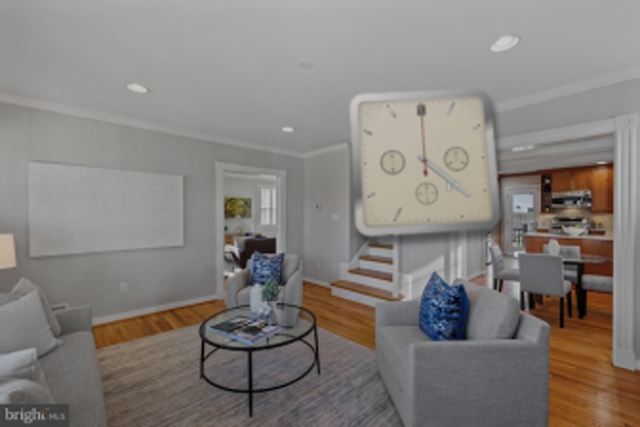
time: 4:22
